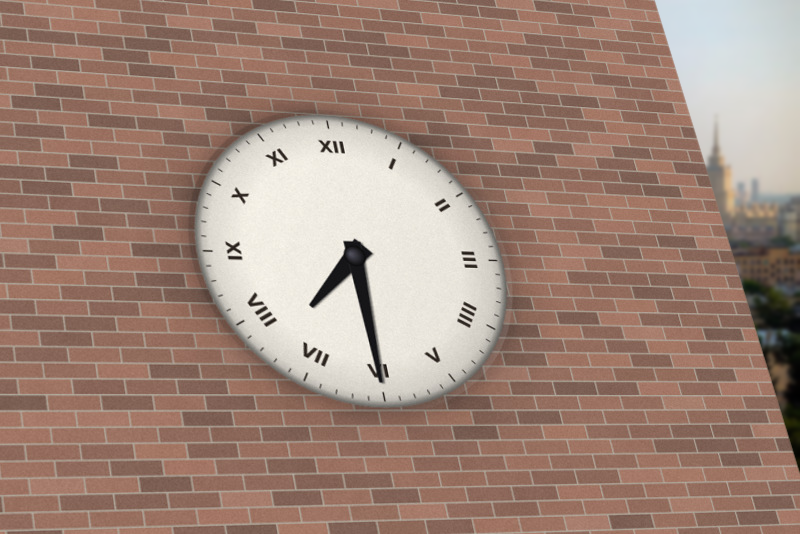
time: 7:30
